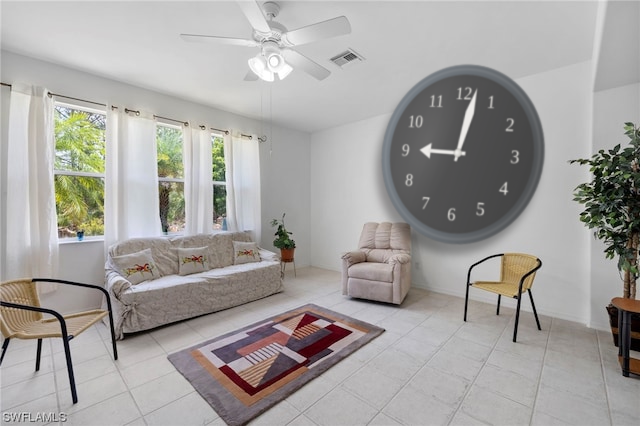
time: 9:02
